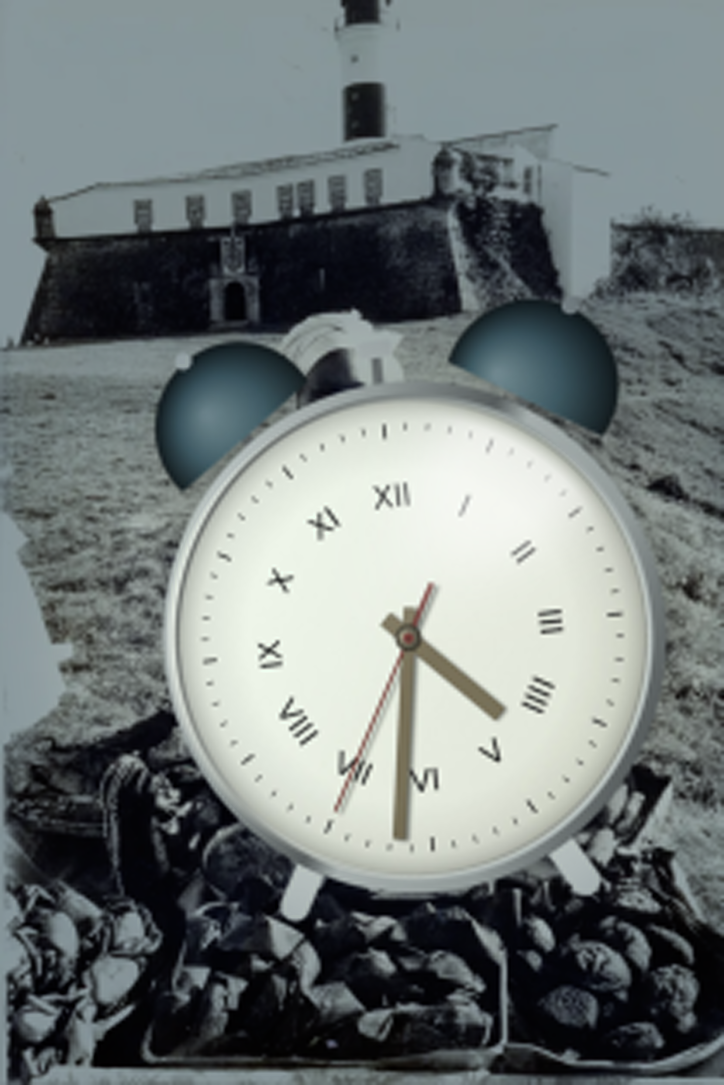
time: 4:31:35
